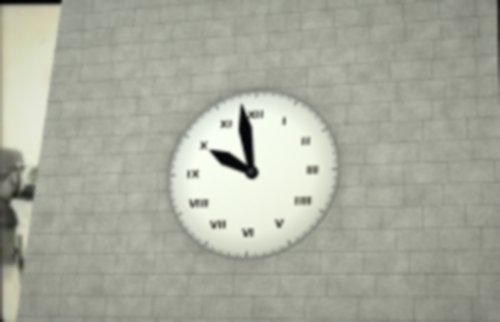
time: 9:58
